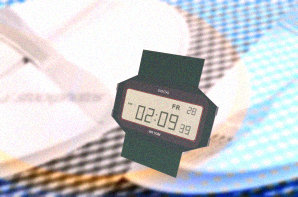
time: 2:09:39
